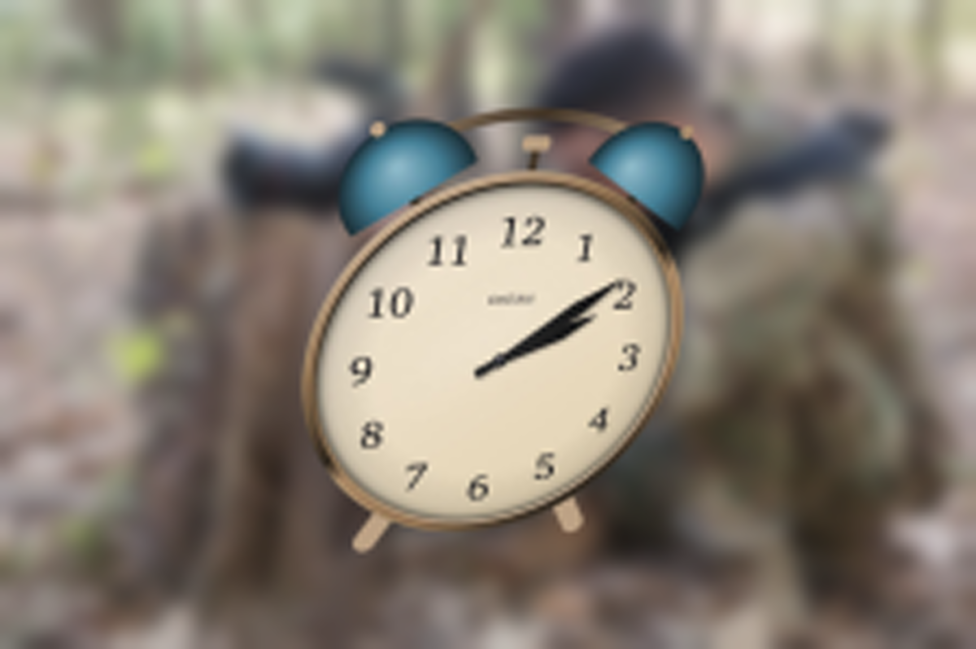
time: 2:09
